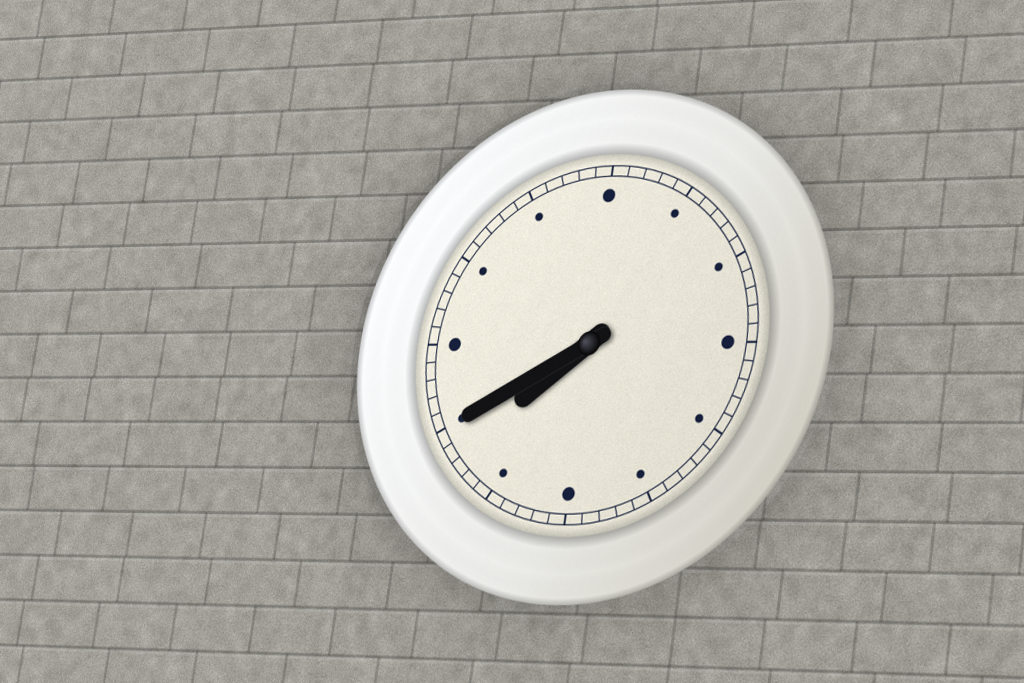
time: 7:40
